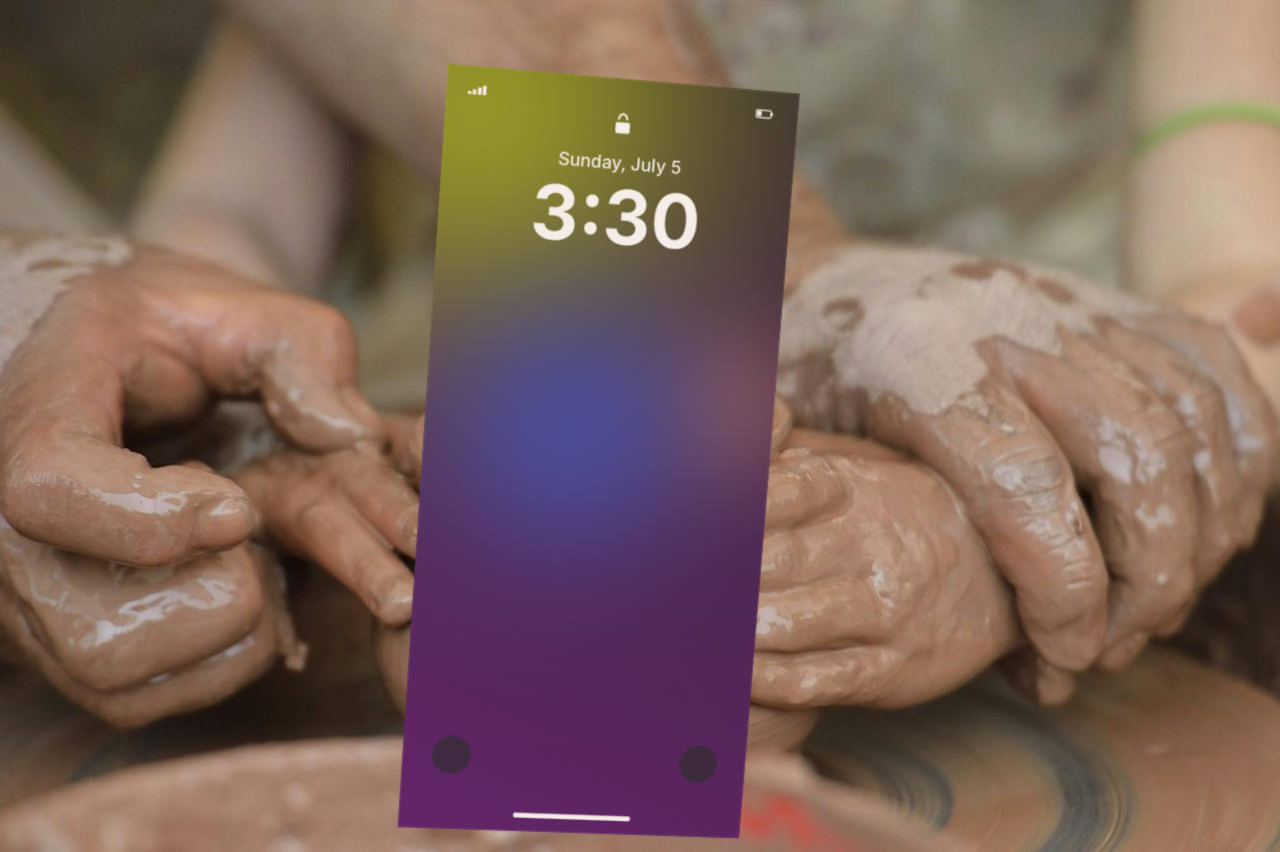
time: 3:30
